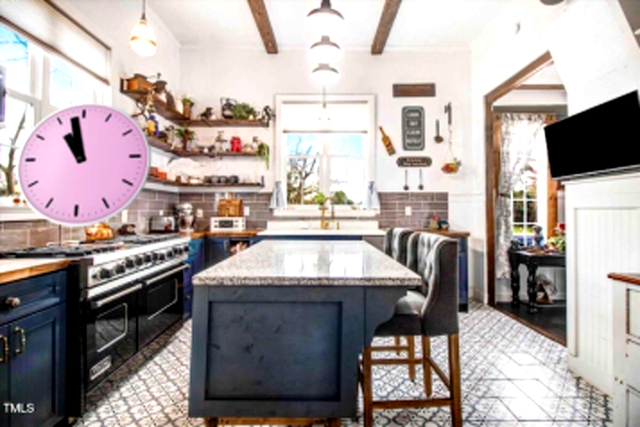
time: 10:58
